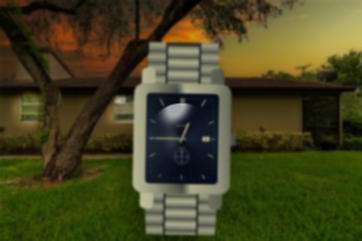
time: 12:45
